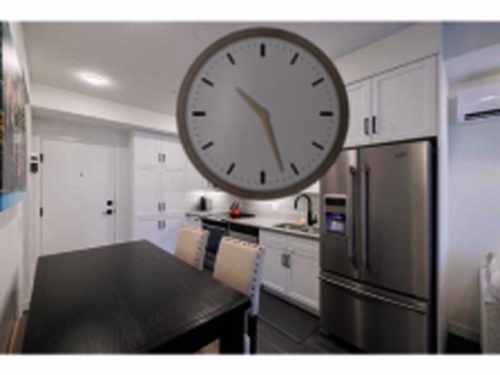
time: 10:27
